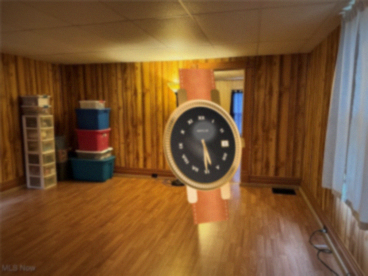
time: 5:30
